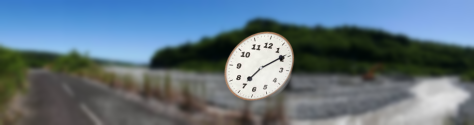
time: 7:09
